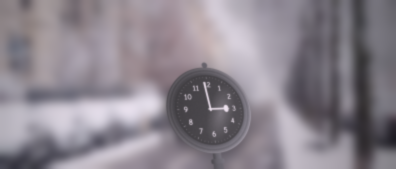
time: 2:59
